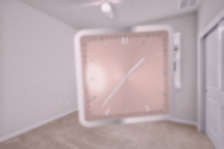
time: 1:37
